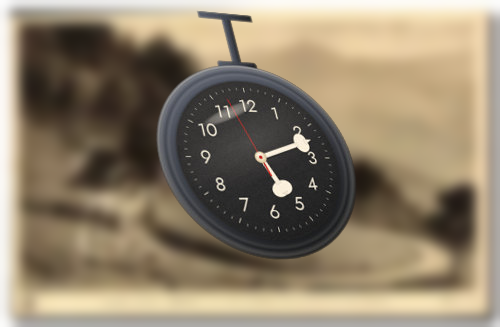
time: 5:11:57
